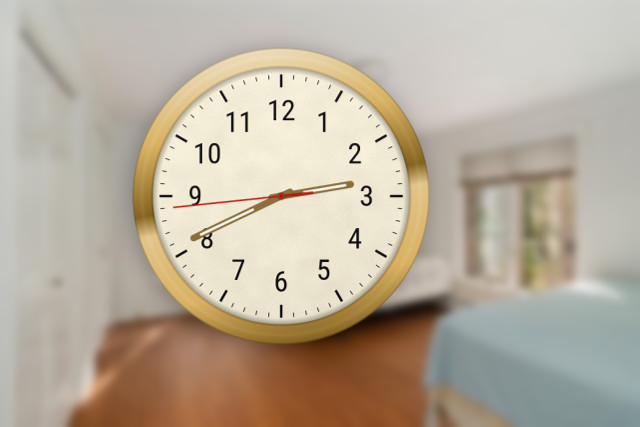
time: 2:40:44
